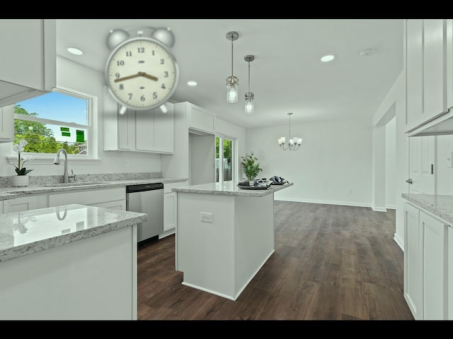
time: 3:43
